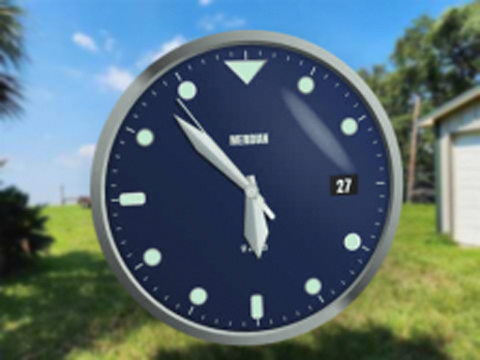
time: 5:52:54
